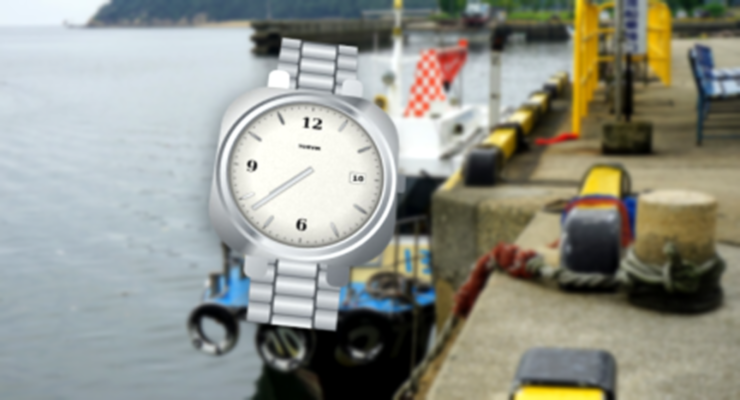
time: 7:38
